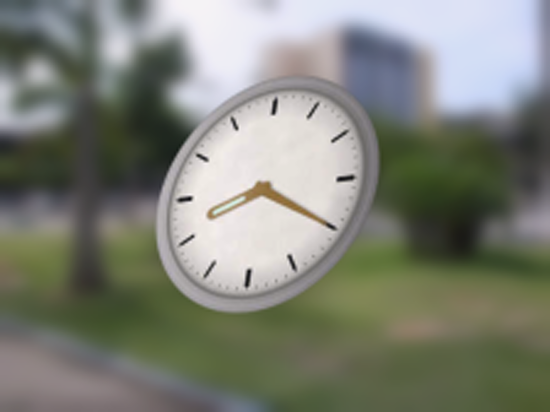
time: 8:20
